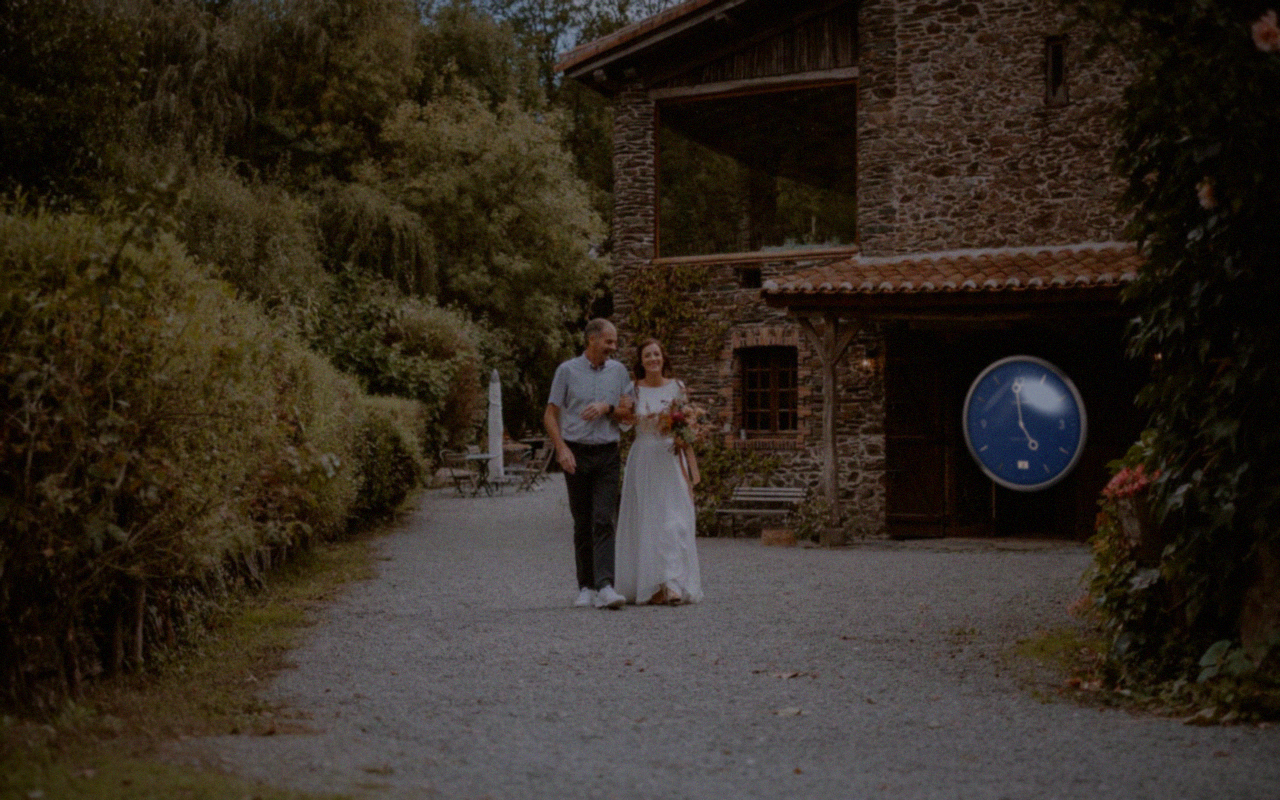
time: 4:59
